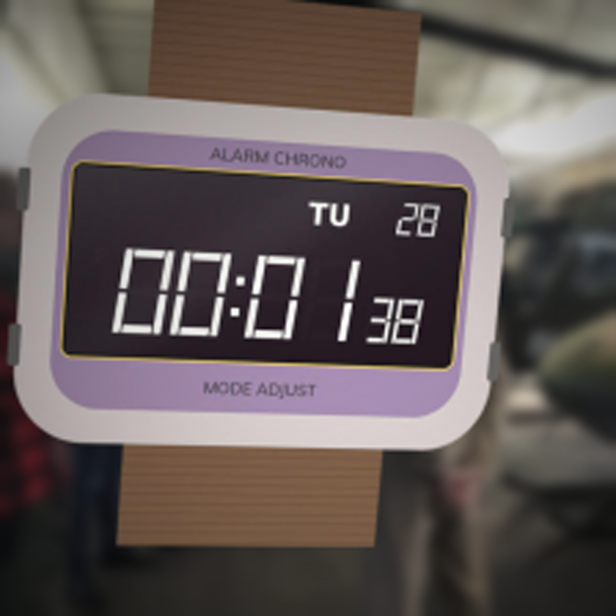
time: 0:01:38
